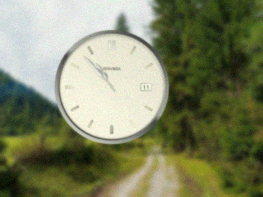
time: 10:53
